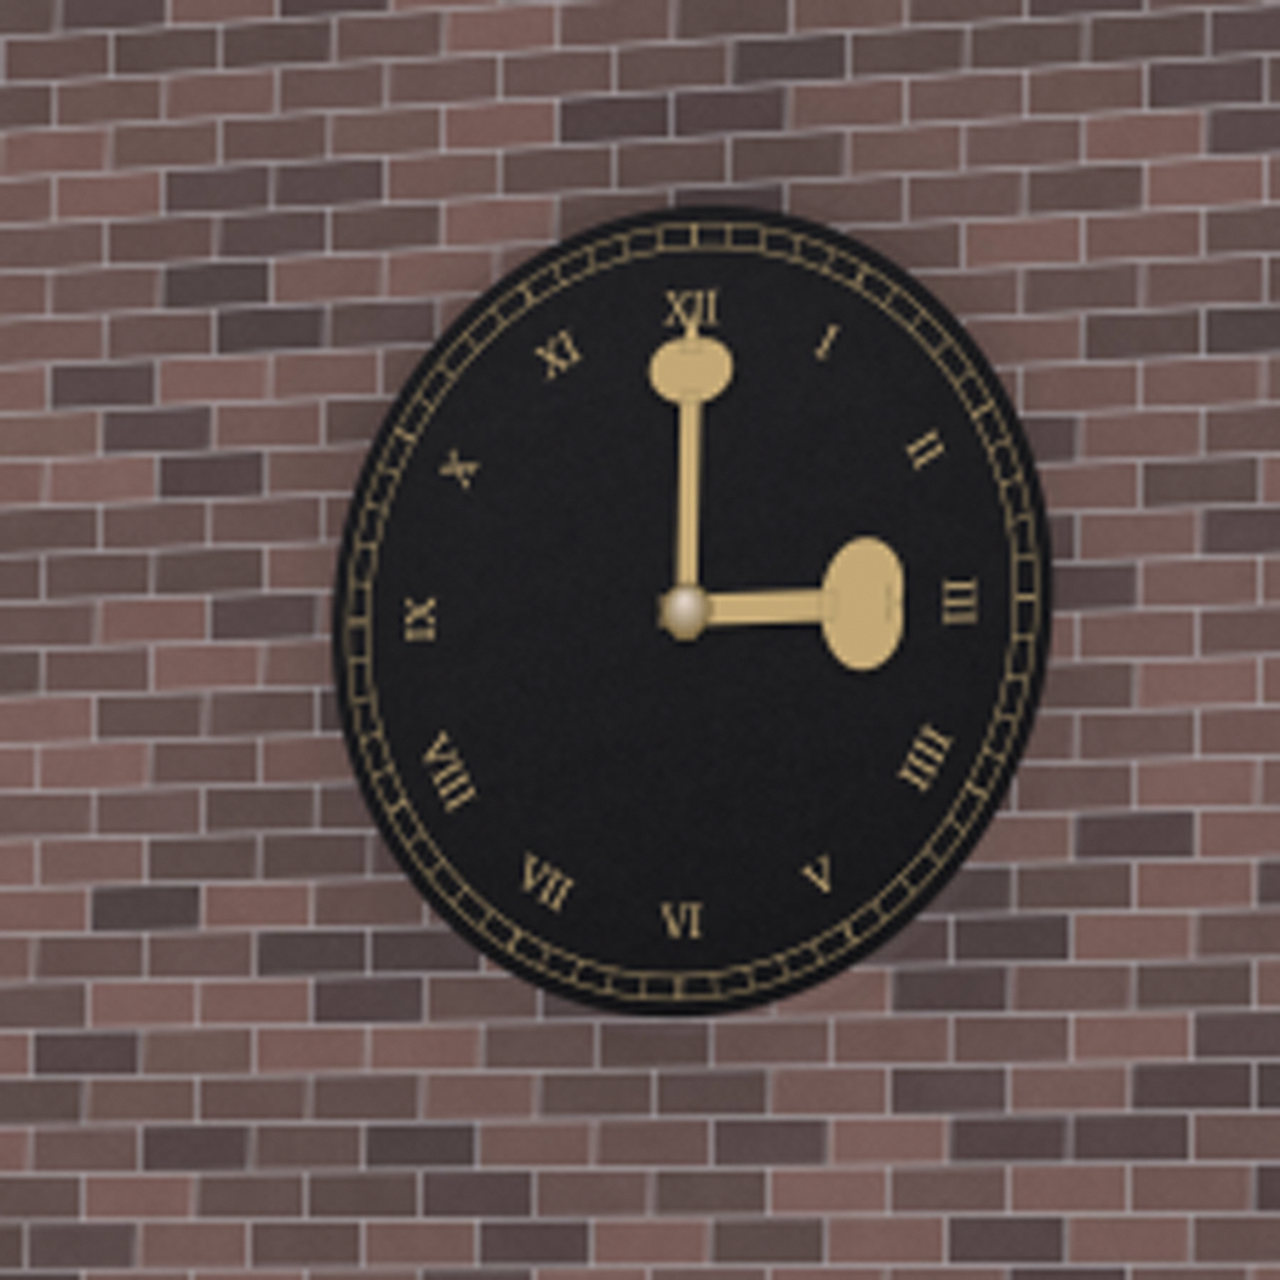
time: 3:00
